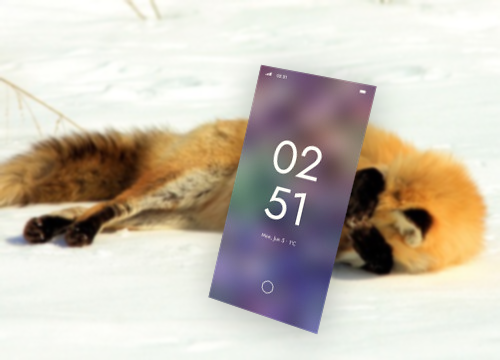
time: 2:51
